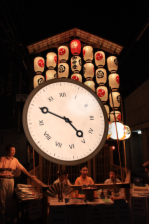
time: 4:50
